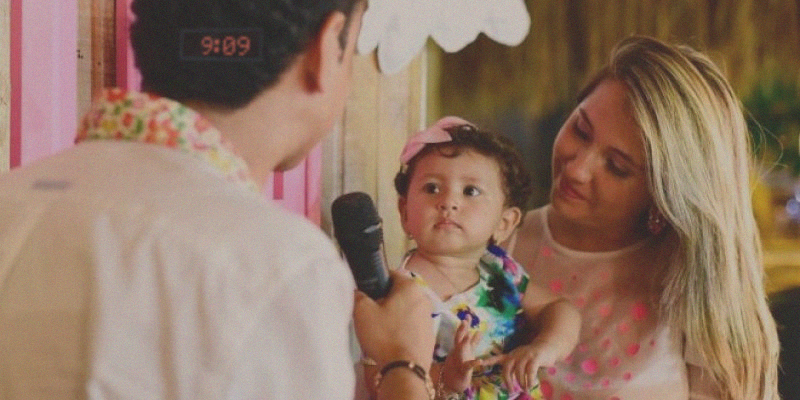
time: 9:09
